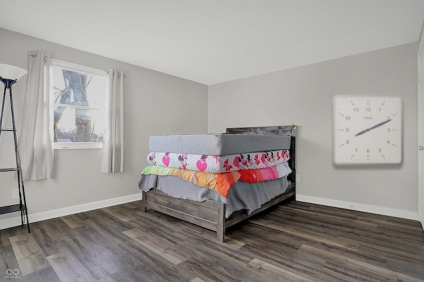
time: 8:11
